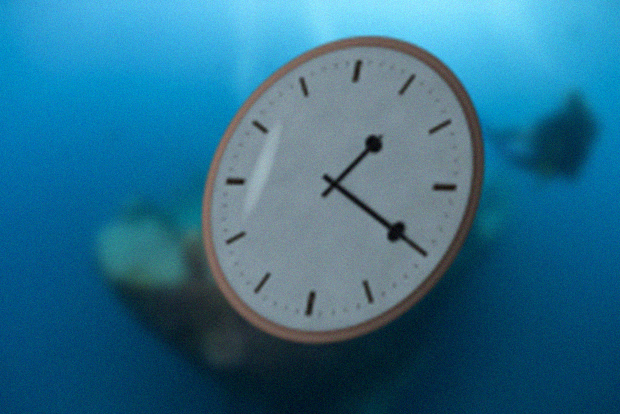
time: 1:20
